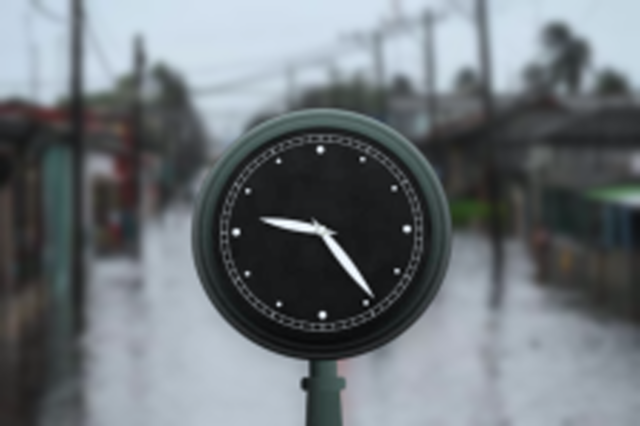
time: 9:24
